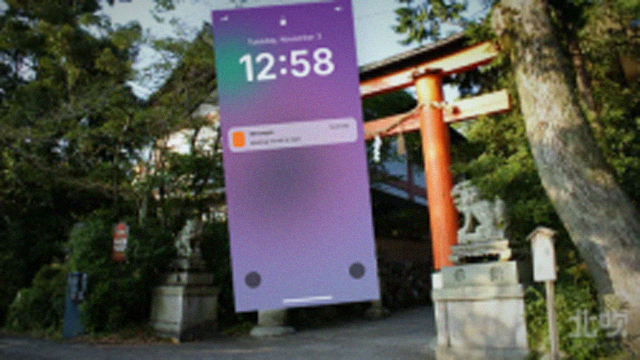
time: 12:58
